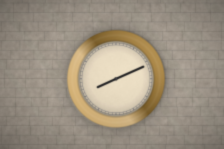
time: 8:11
